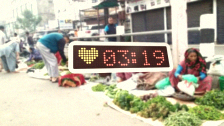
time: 3:19
